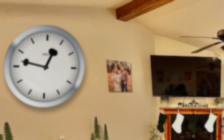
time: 12:47
